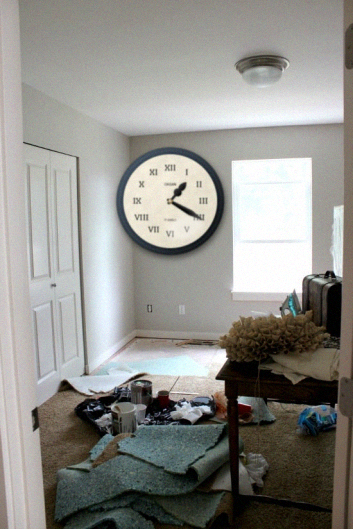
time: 1:20
